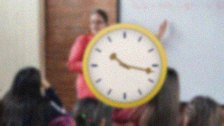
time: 10:17
